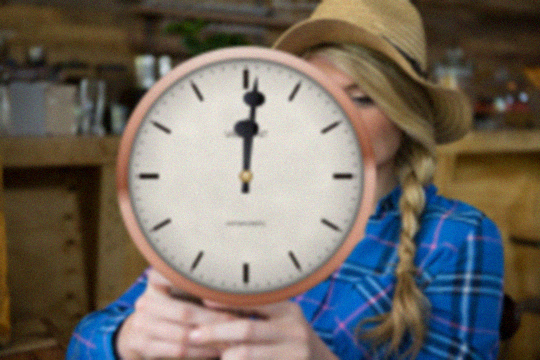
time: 12:01
